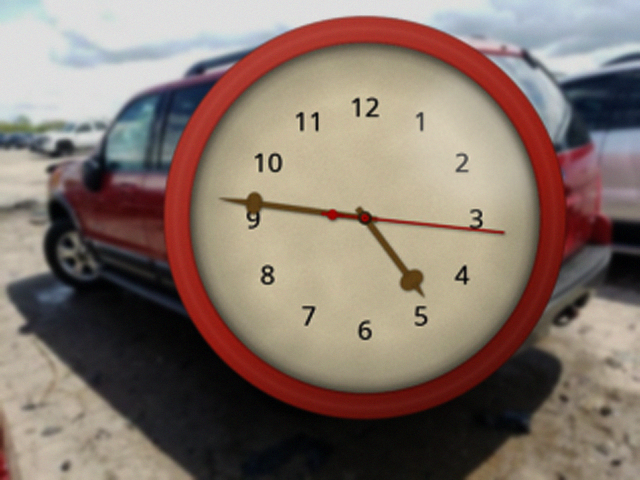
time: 4:46:16
